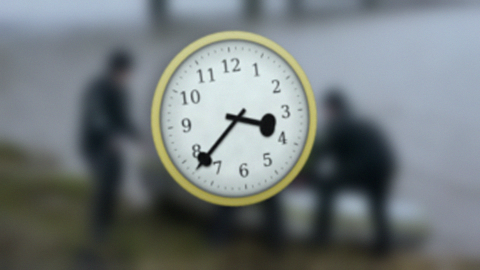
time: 3:38
